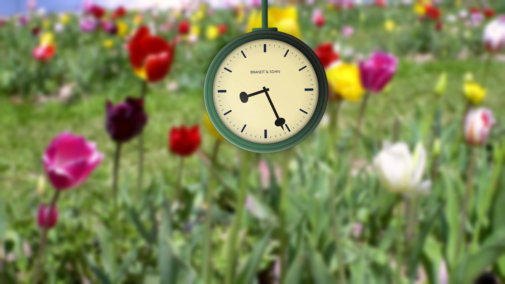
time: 8:26
